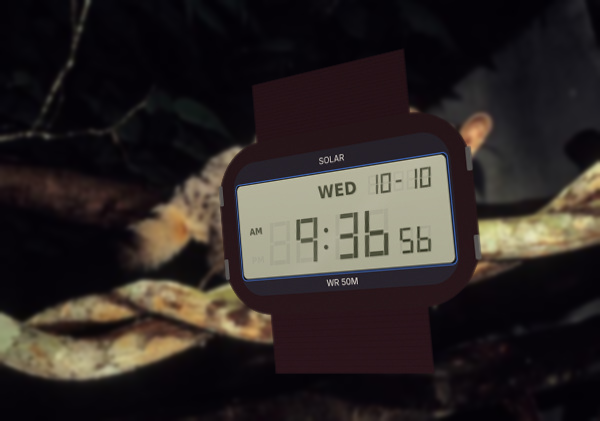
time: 9:36:56
